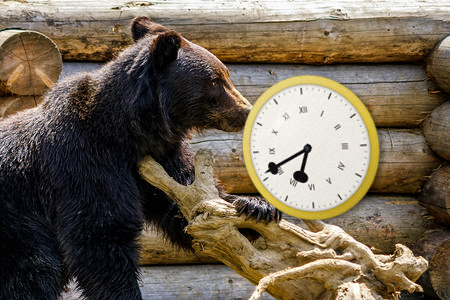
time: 6:41
